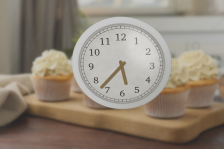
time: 5:37
